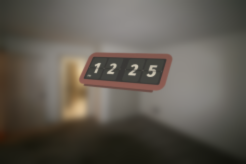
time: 12:25
